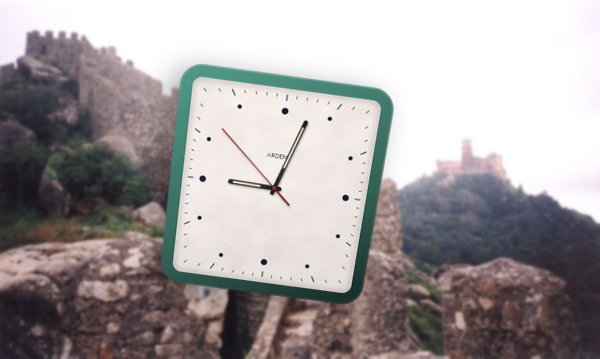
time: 9:02:52
